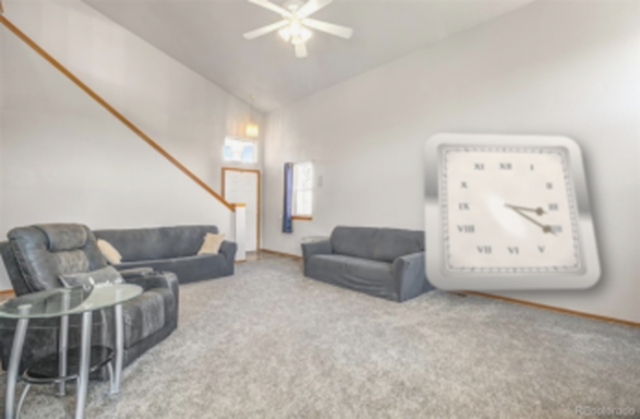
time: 3:21
